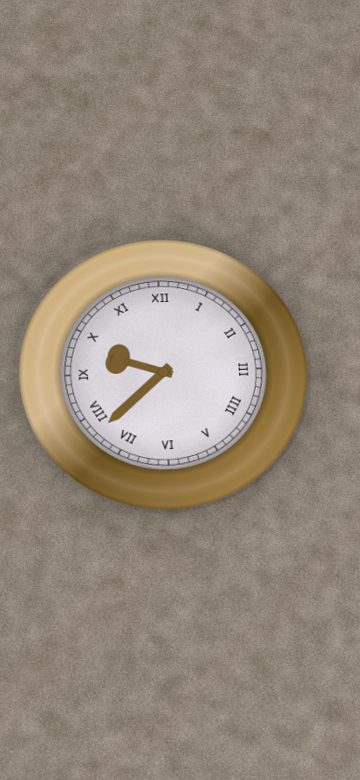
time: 9:38
